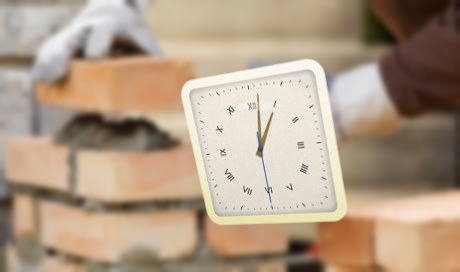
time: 1:01:30
